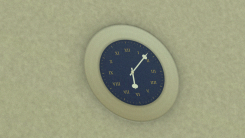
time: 6:08
